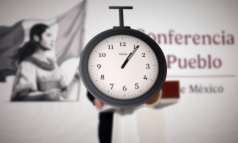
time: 1:06
